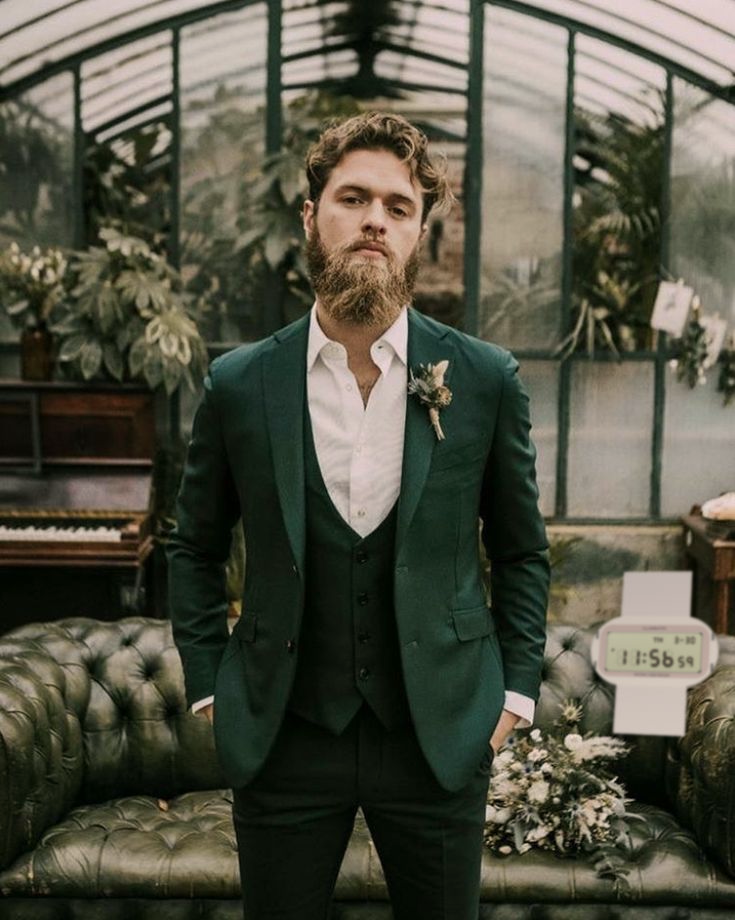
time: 11:56
